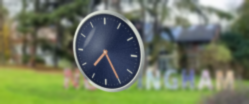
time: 7:25
